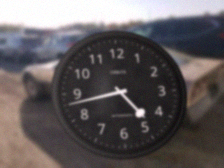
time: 4:43
